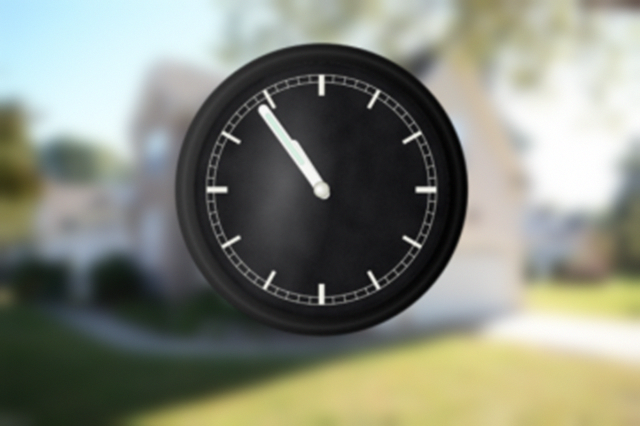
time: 10:54
